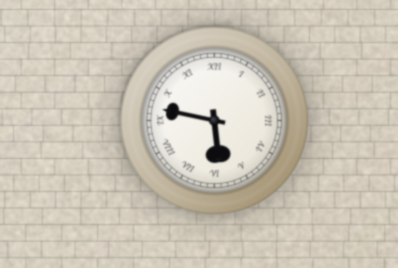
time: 5:47
